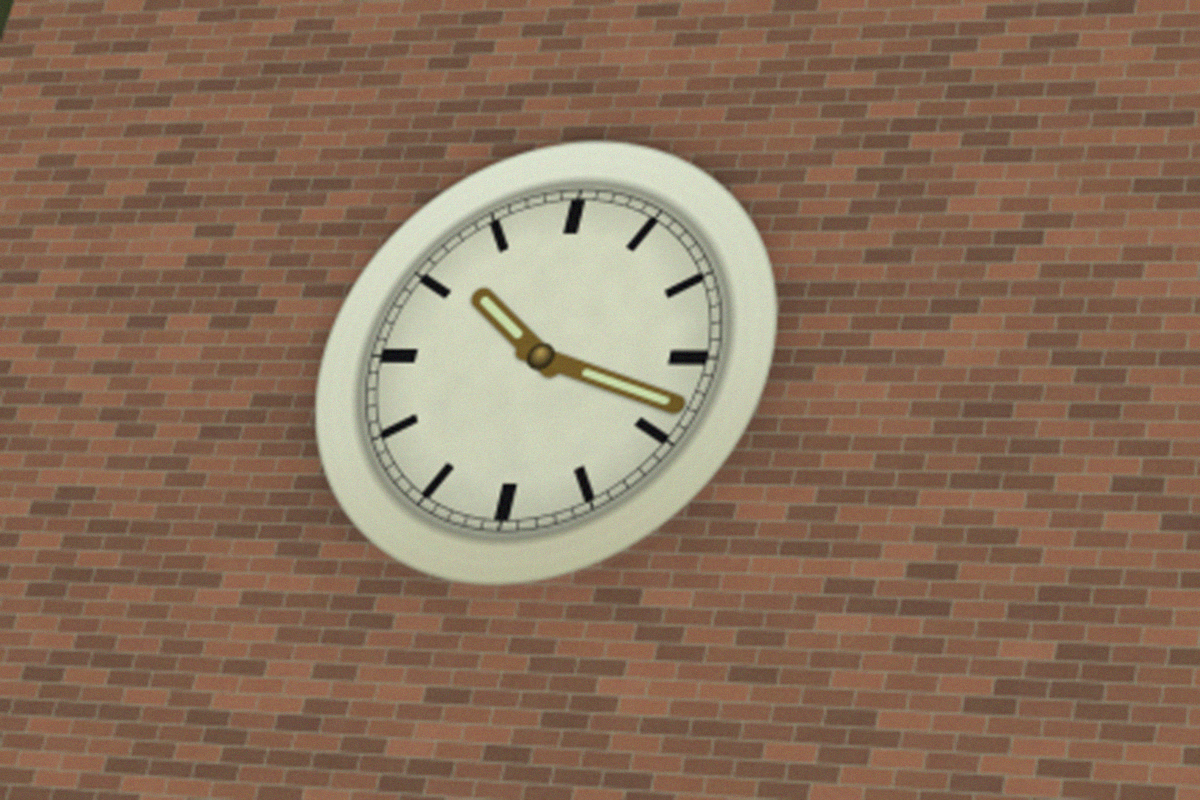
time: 10:18
